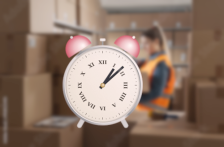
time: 1:08
